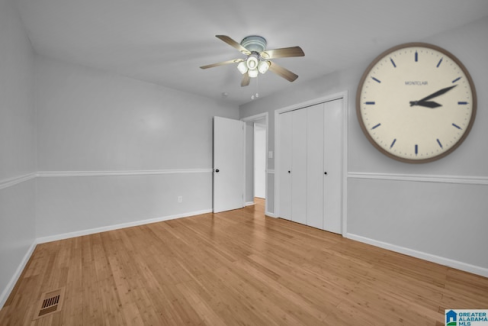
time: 3:11
